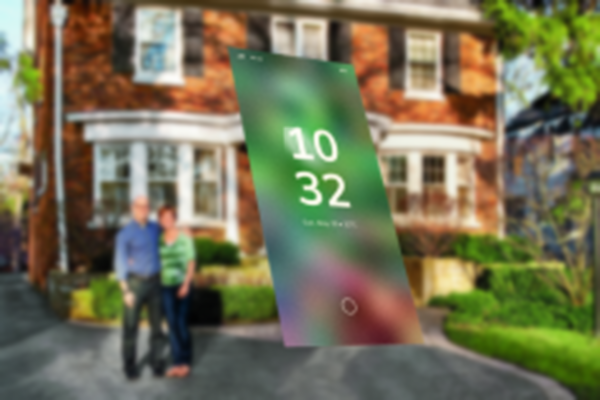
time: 10:32
